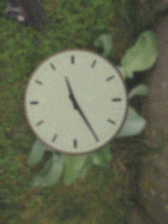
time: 11:25
